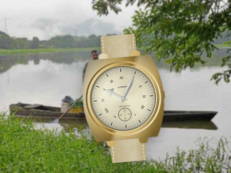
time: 10:05
